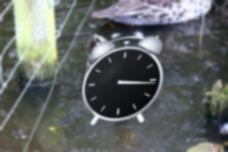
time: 3:16
